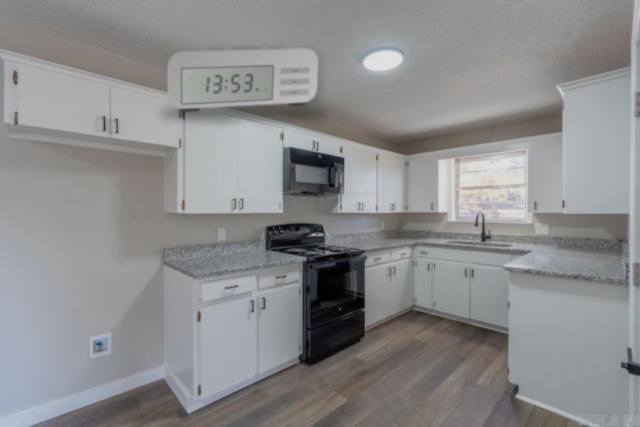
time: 13:53
